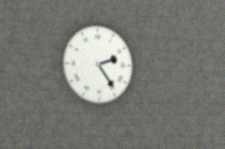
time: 2:24
